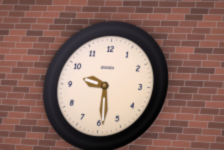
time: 9:29
